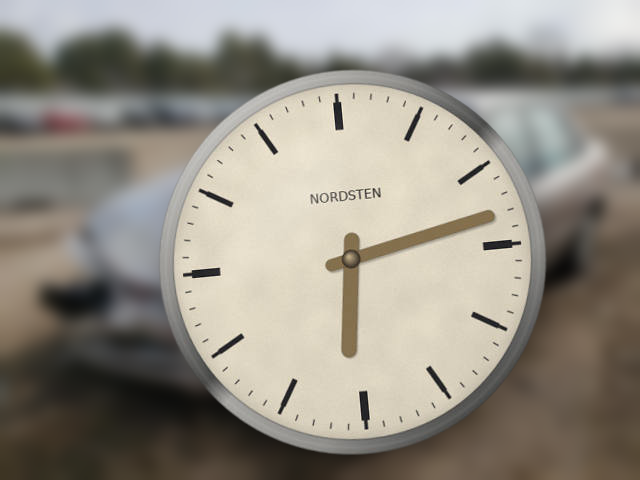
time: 6:13
